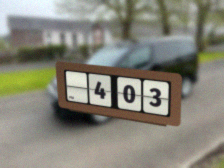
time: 4:03
